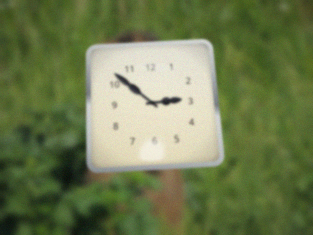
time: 2:52
